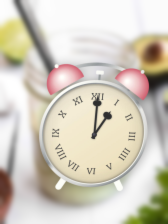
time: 1:00
